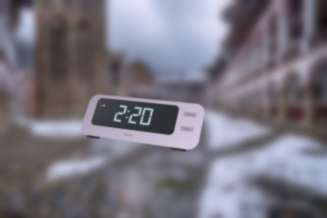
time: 2:20
